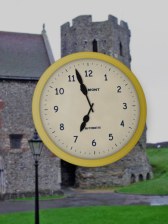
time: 6:57
